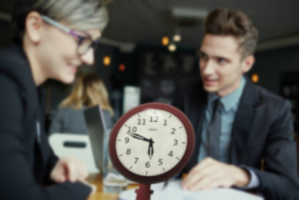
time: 5:48
